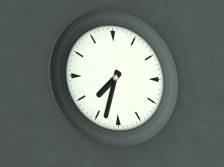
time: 7:33
